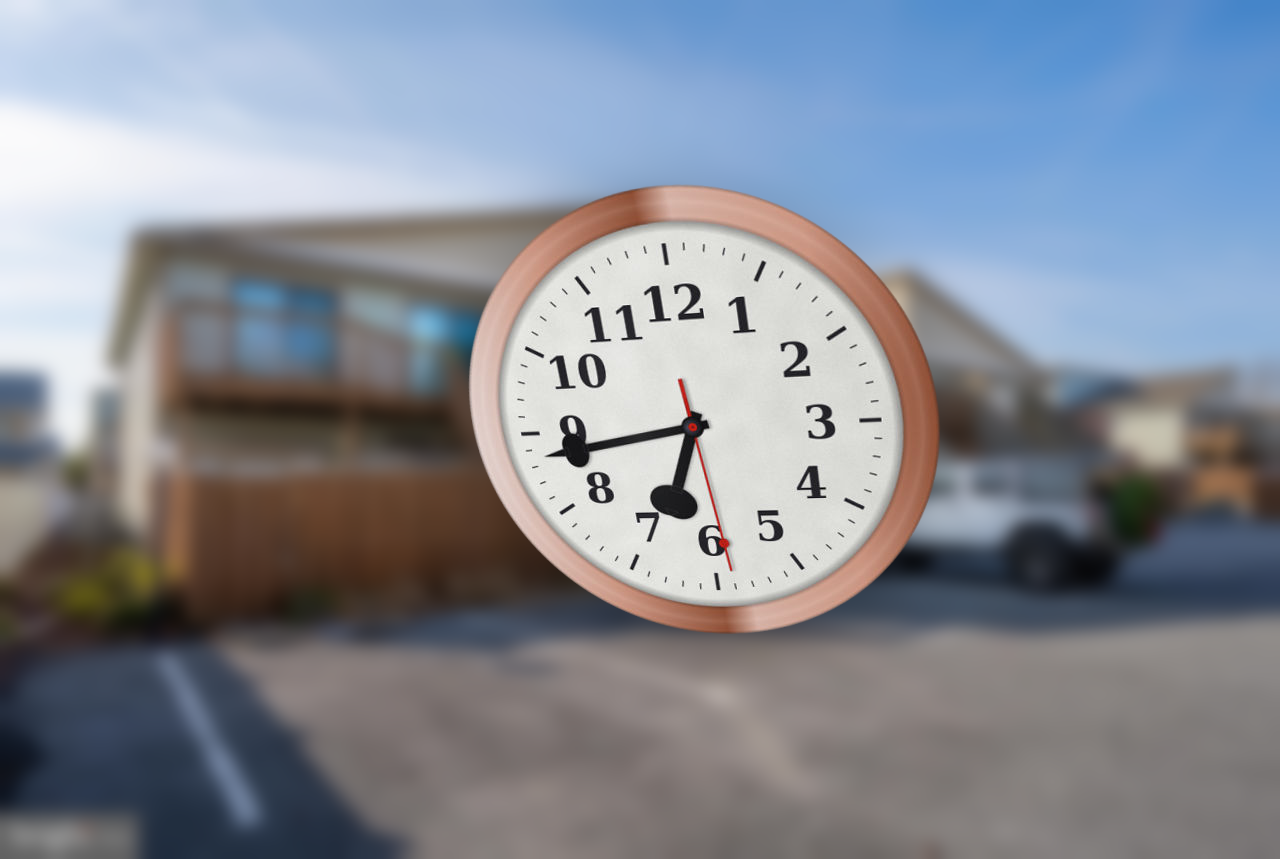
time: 6:43:29
